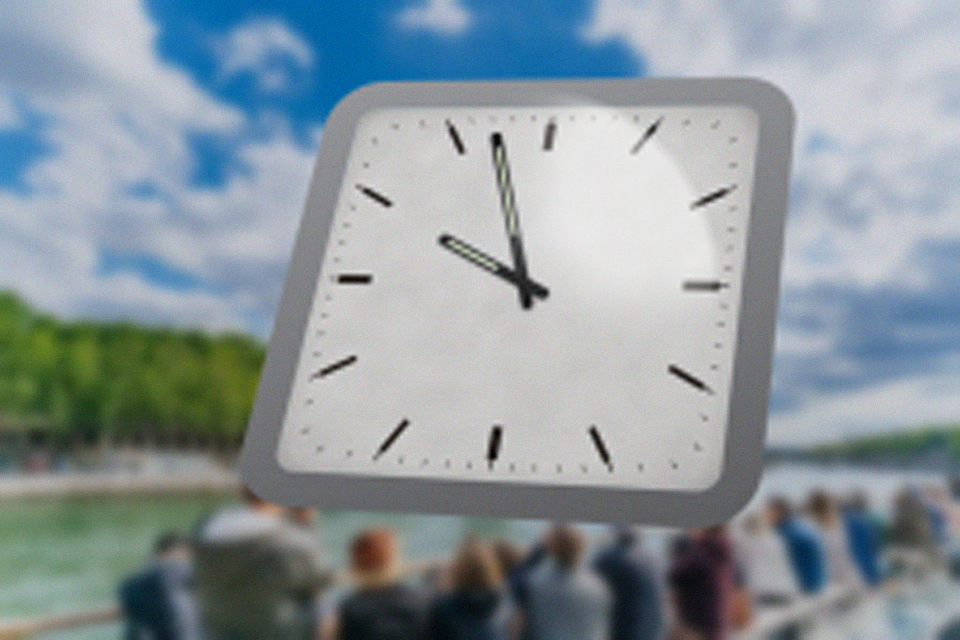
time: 9:57
